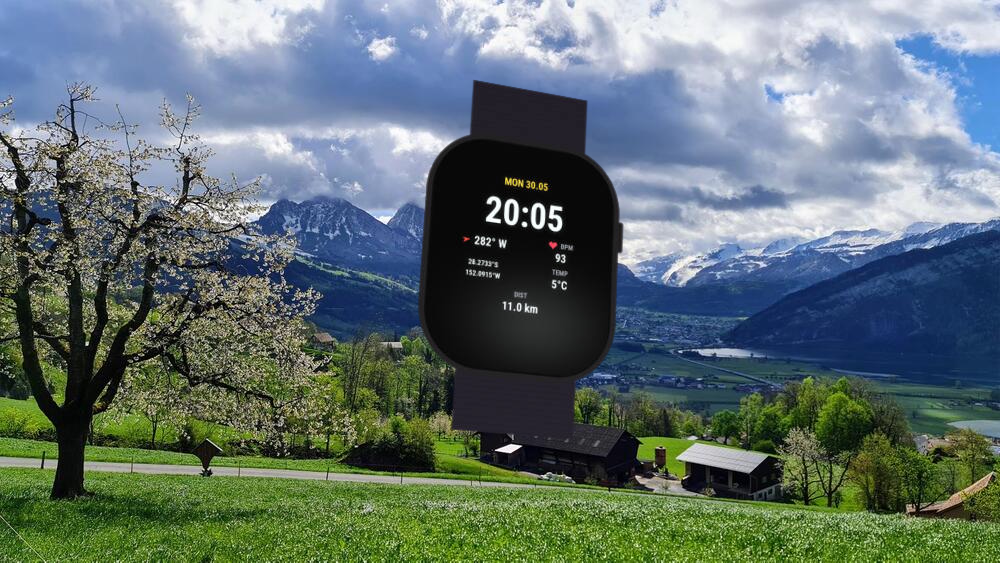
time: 20:05
